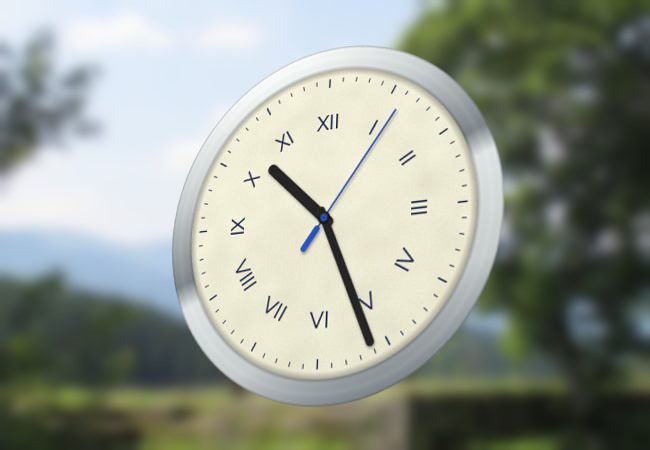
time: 10:26:06
